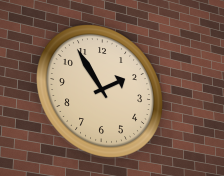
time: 1:54
